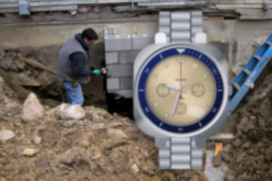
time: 9:33
